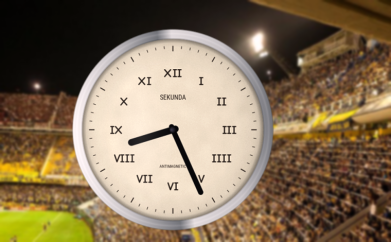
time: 8:26
